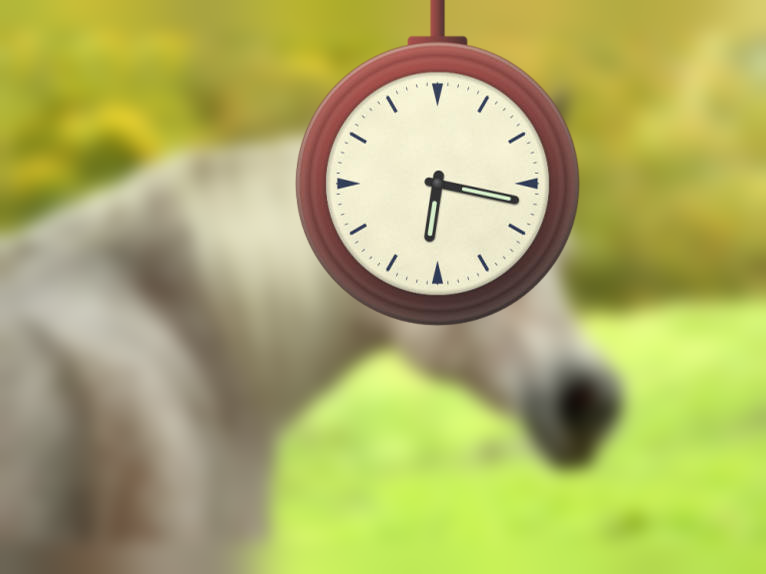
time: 6:17
